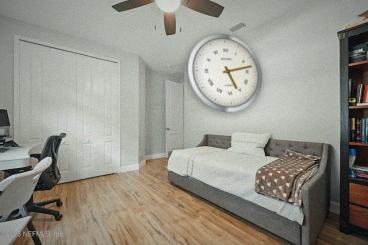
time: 5:13
